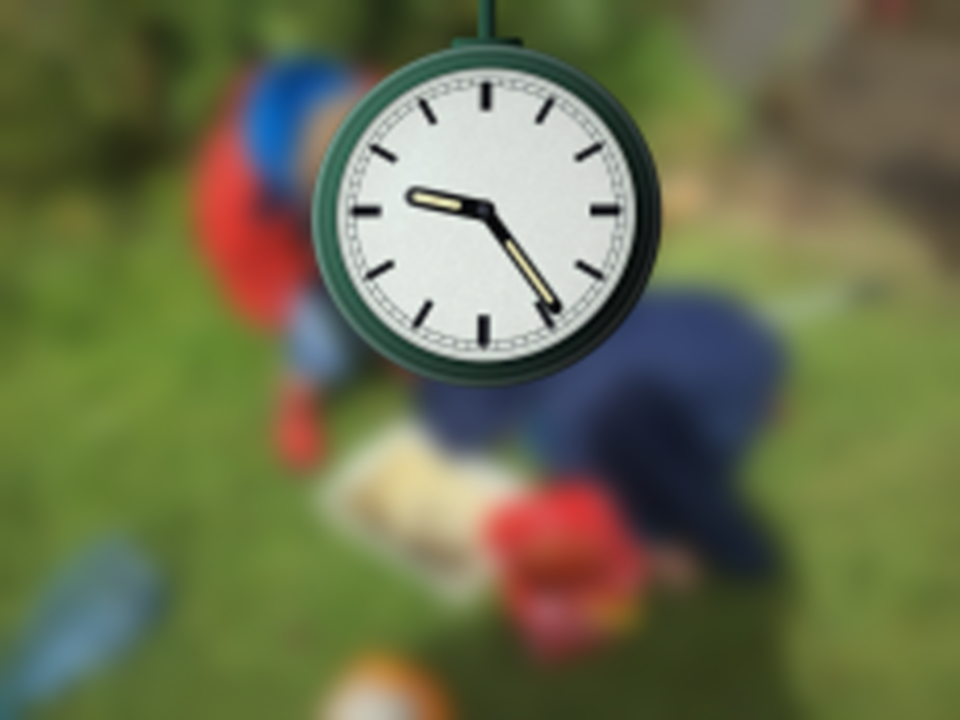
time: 9:24
